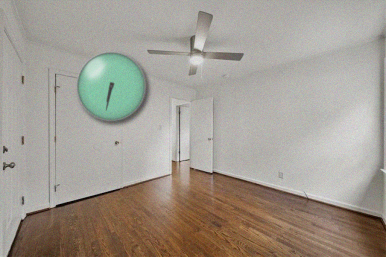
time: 6:32
